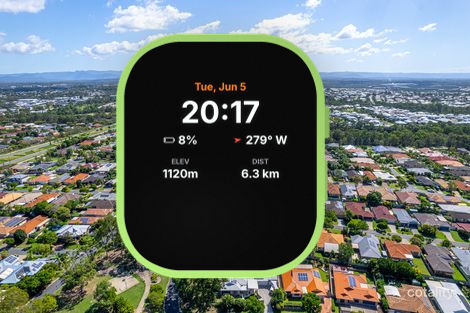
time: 20:17
